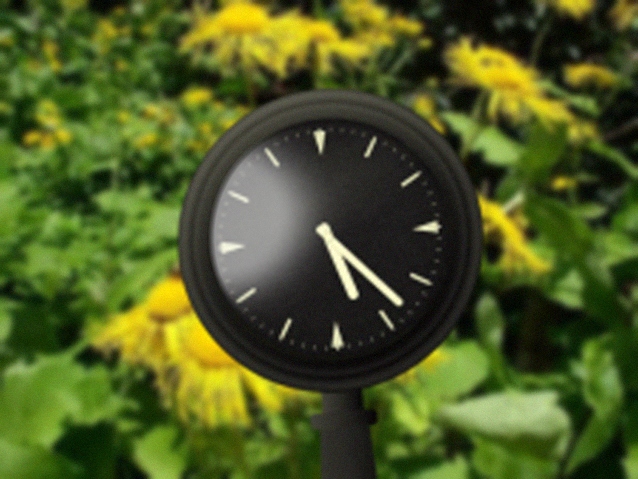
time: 5:23
